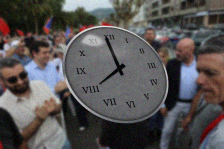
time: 7:59
